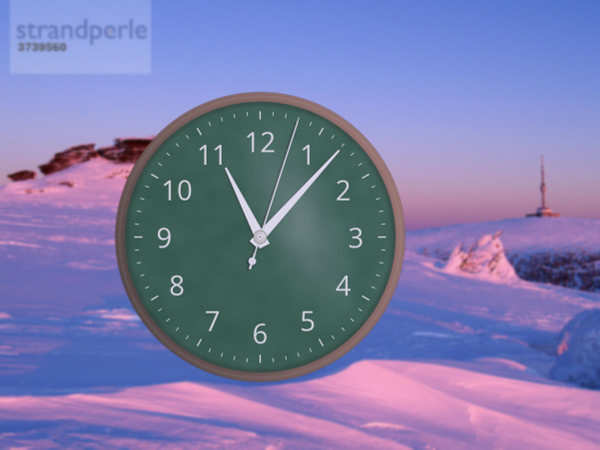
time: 11:07:03
